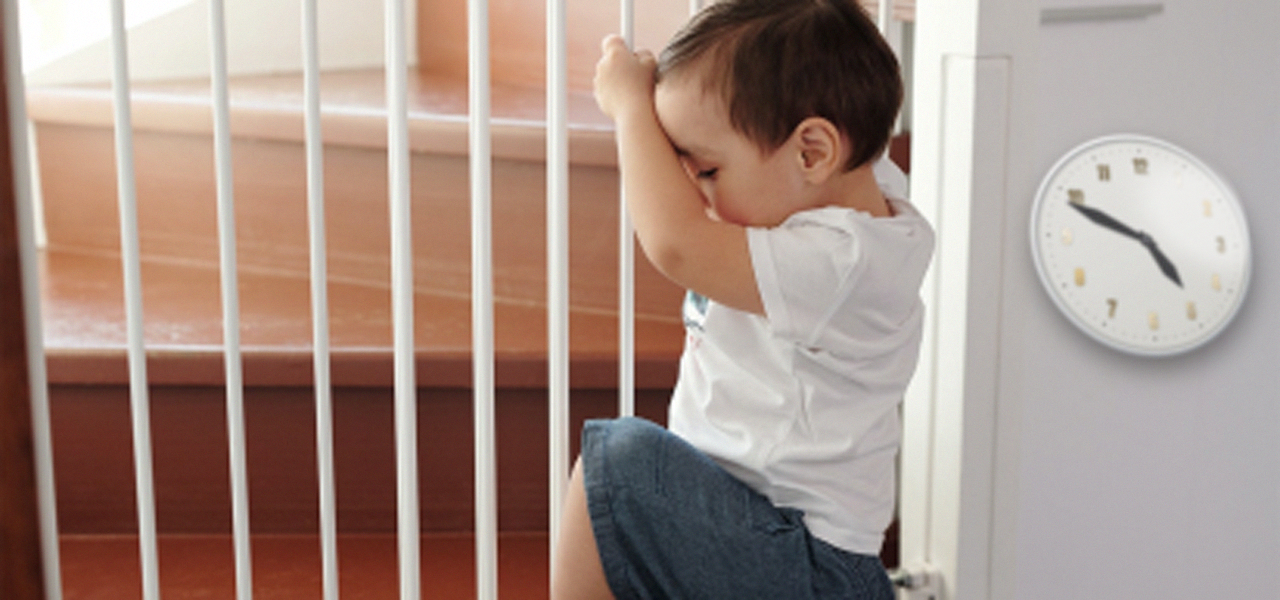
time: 4:49
